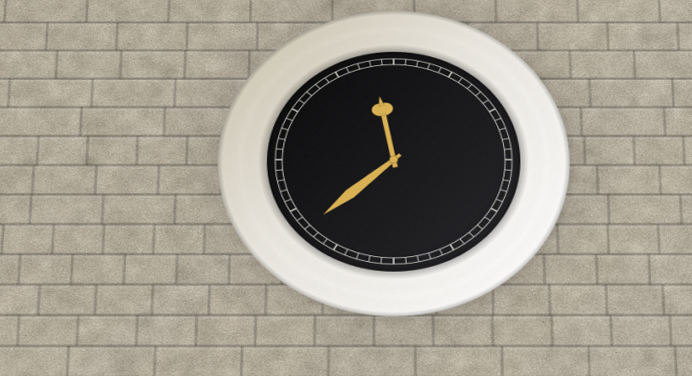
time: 11:38
